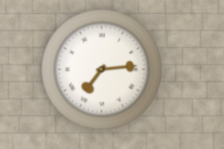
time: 7:14
